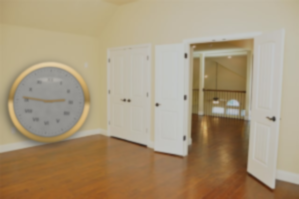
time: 2:46
